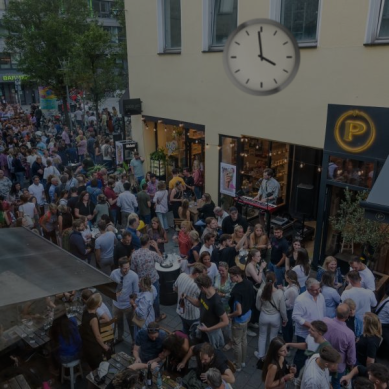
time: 3:59
